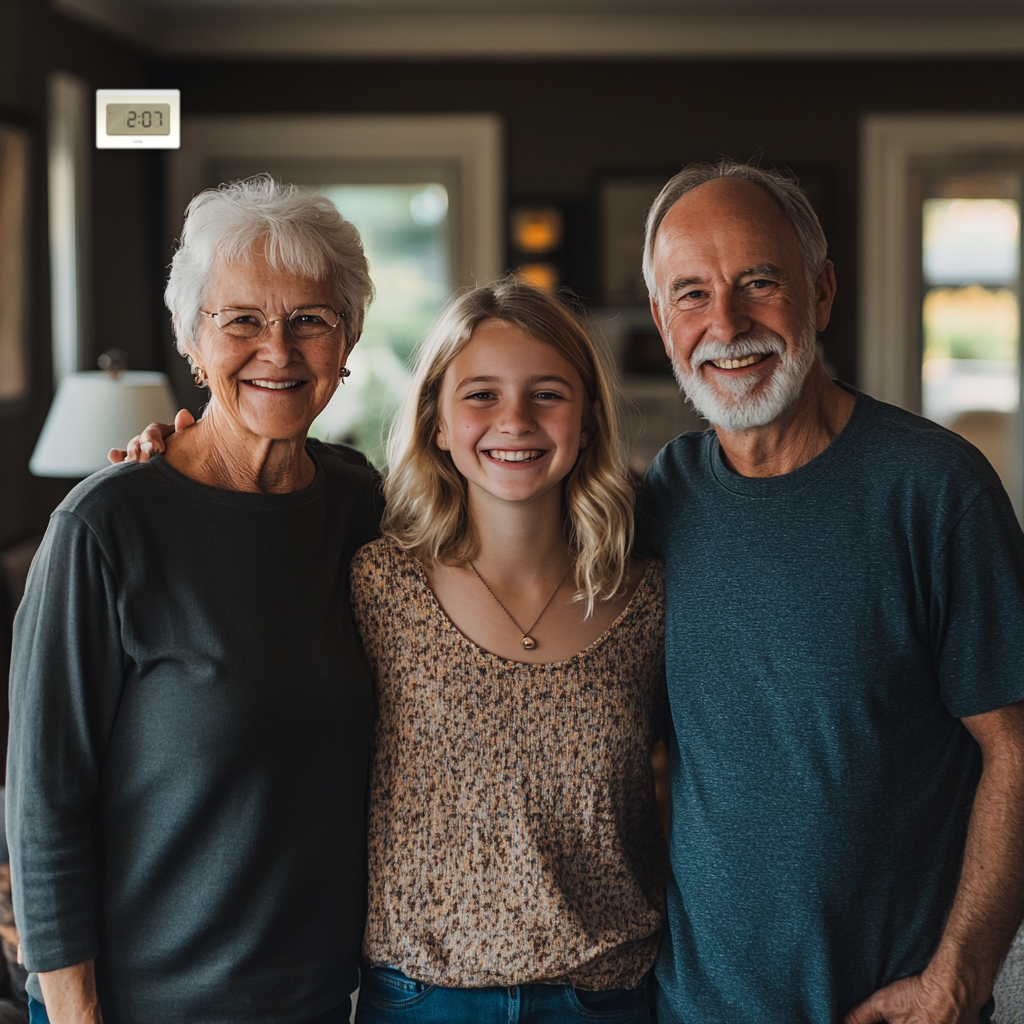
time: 2:07
